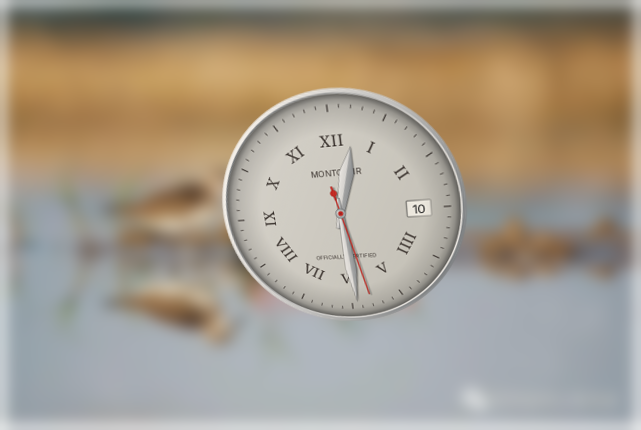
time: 12:29:28
